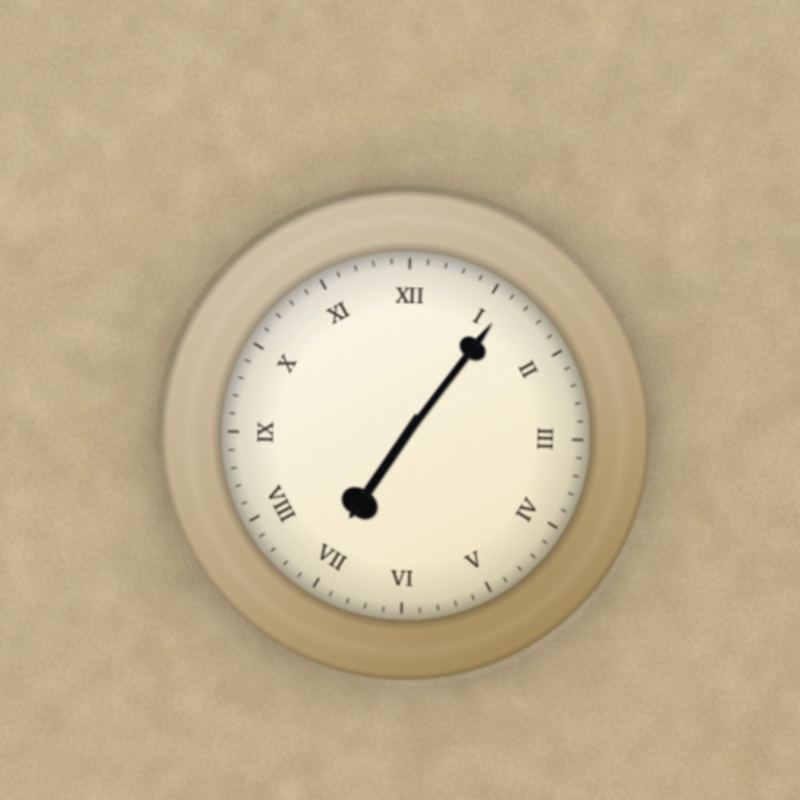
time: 7:06
